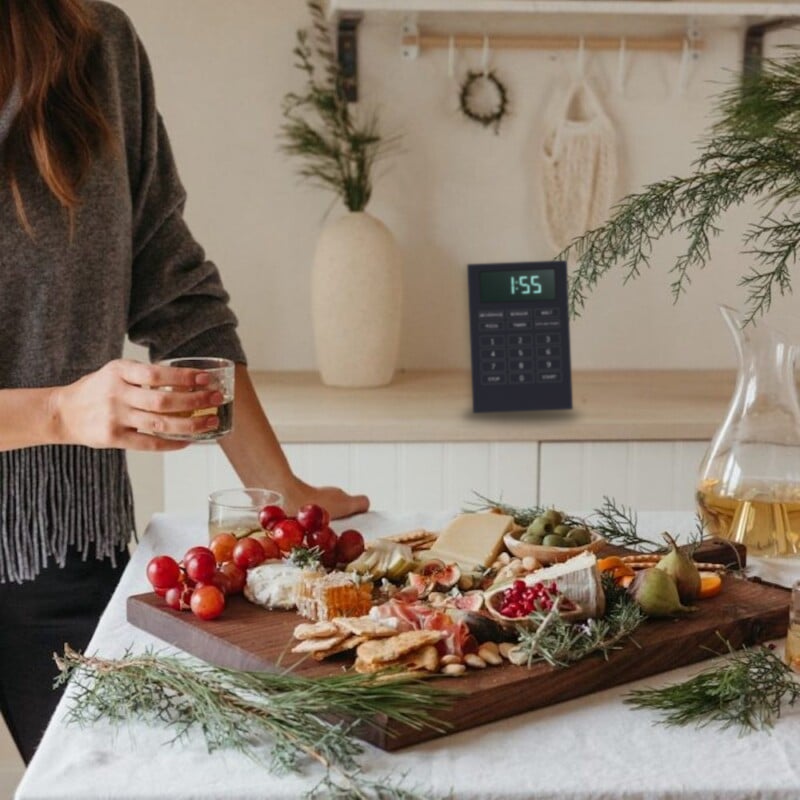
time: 1:55
